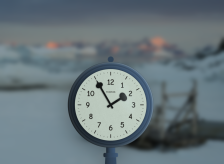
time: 1:55
